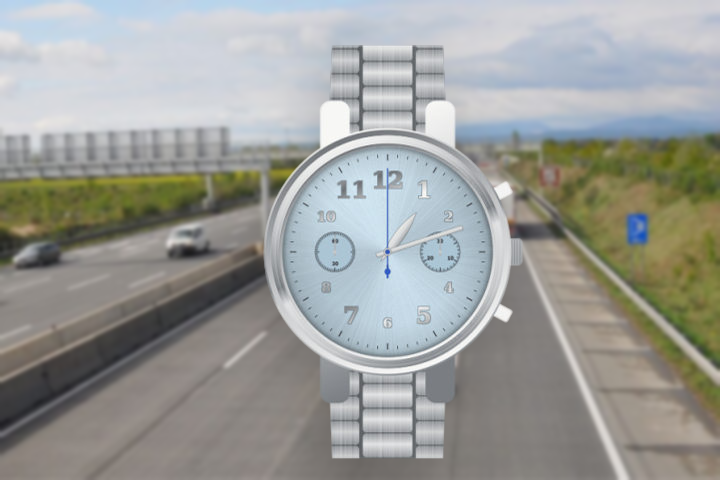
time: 1:12
